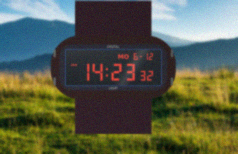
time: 14:23:32
